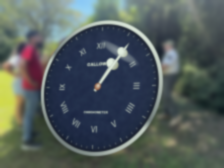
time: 1:06
